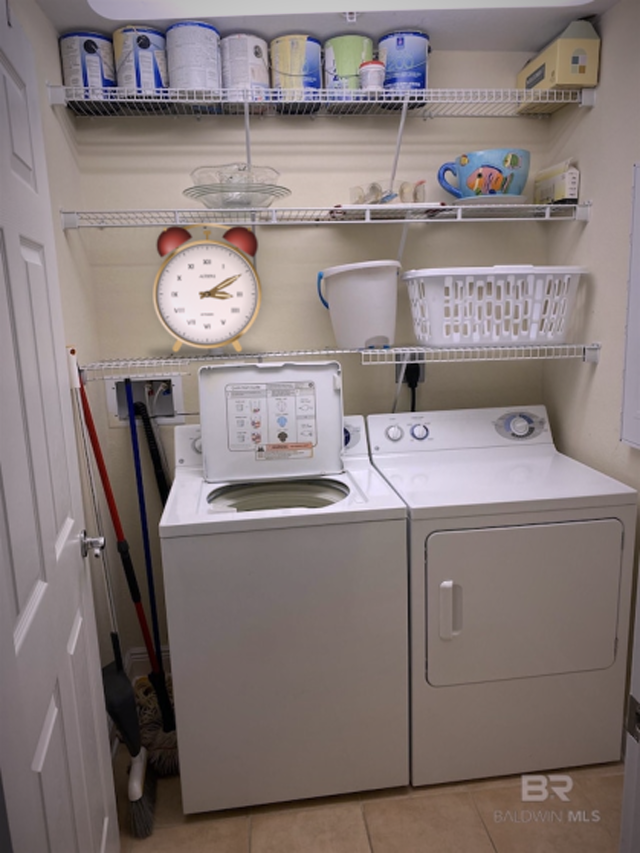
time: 3:10
